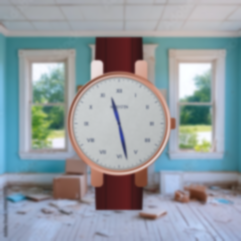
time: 11:28
